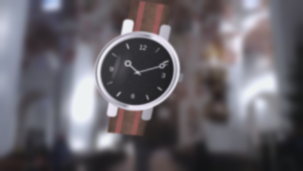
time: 10:11
